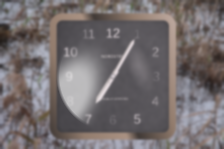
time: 7:05
